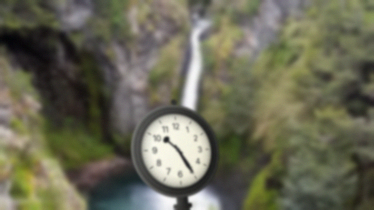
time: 10:25
